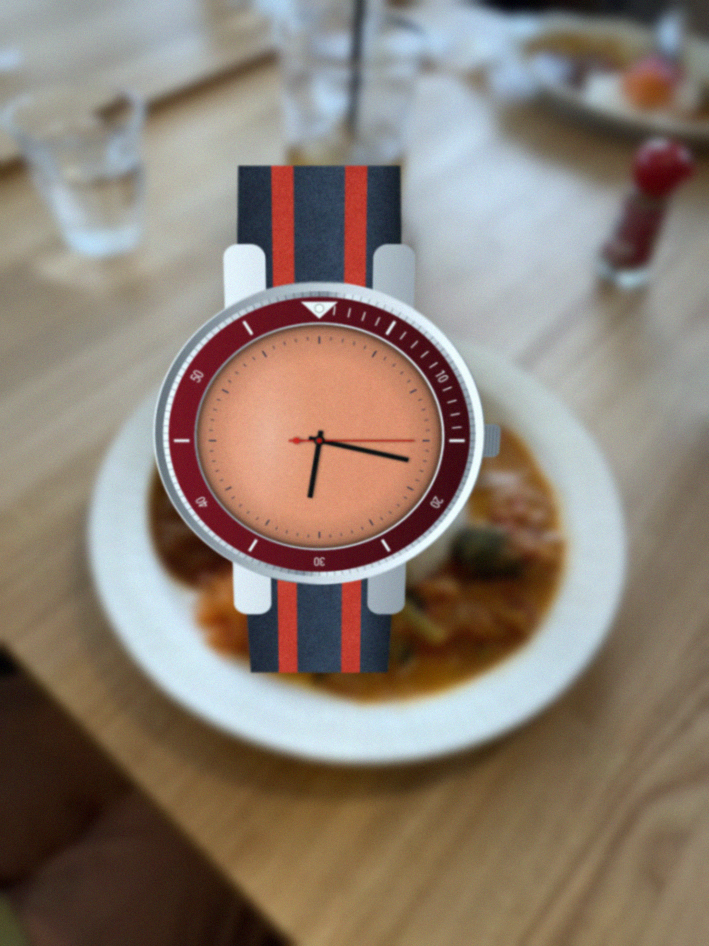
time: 6:17:15
